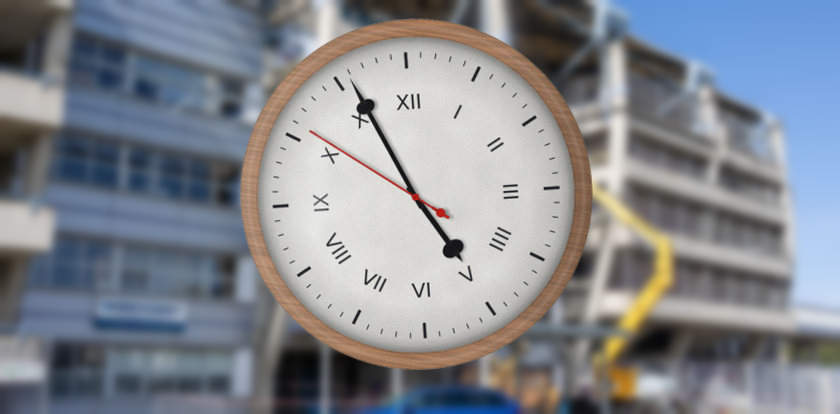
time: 4:55:51
